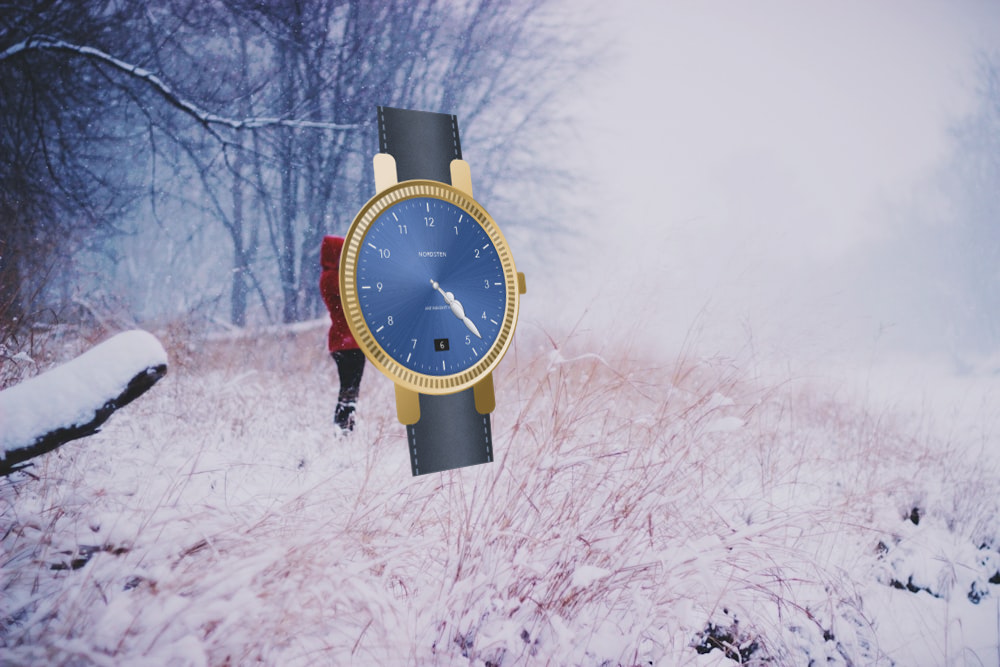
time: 4:23
